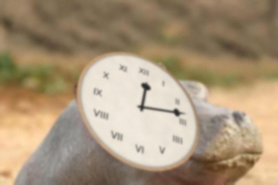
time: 12:13
